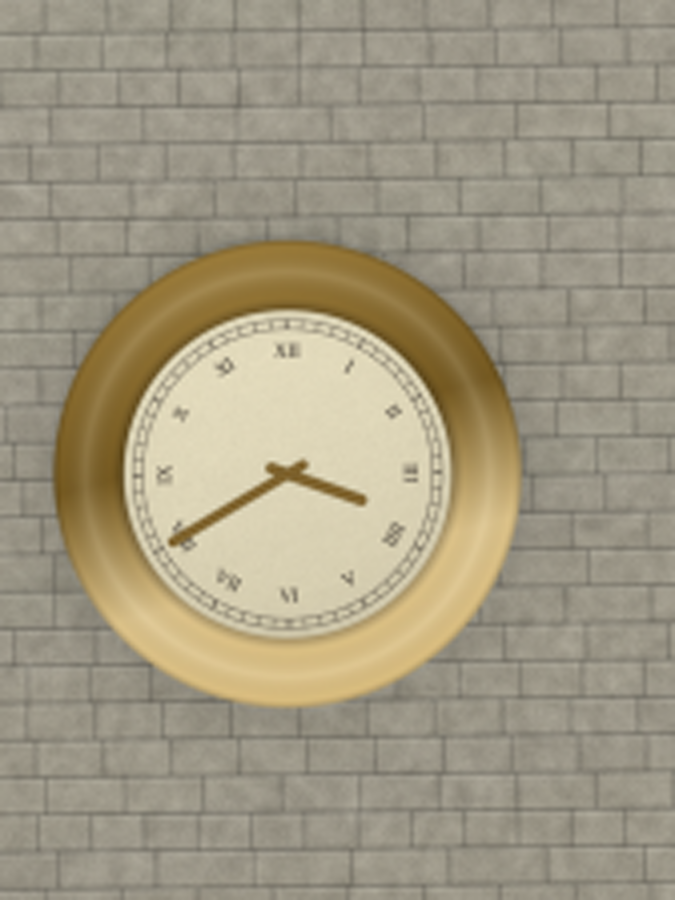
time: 3:40
